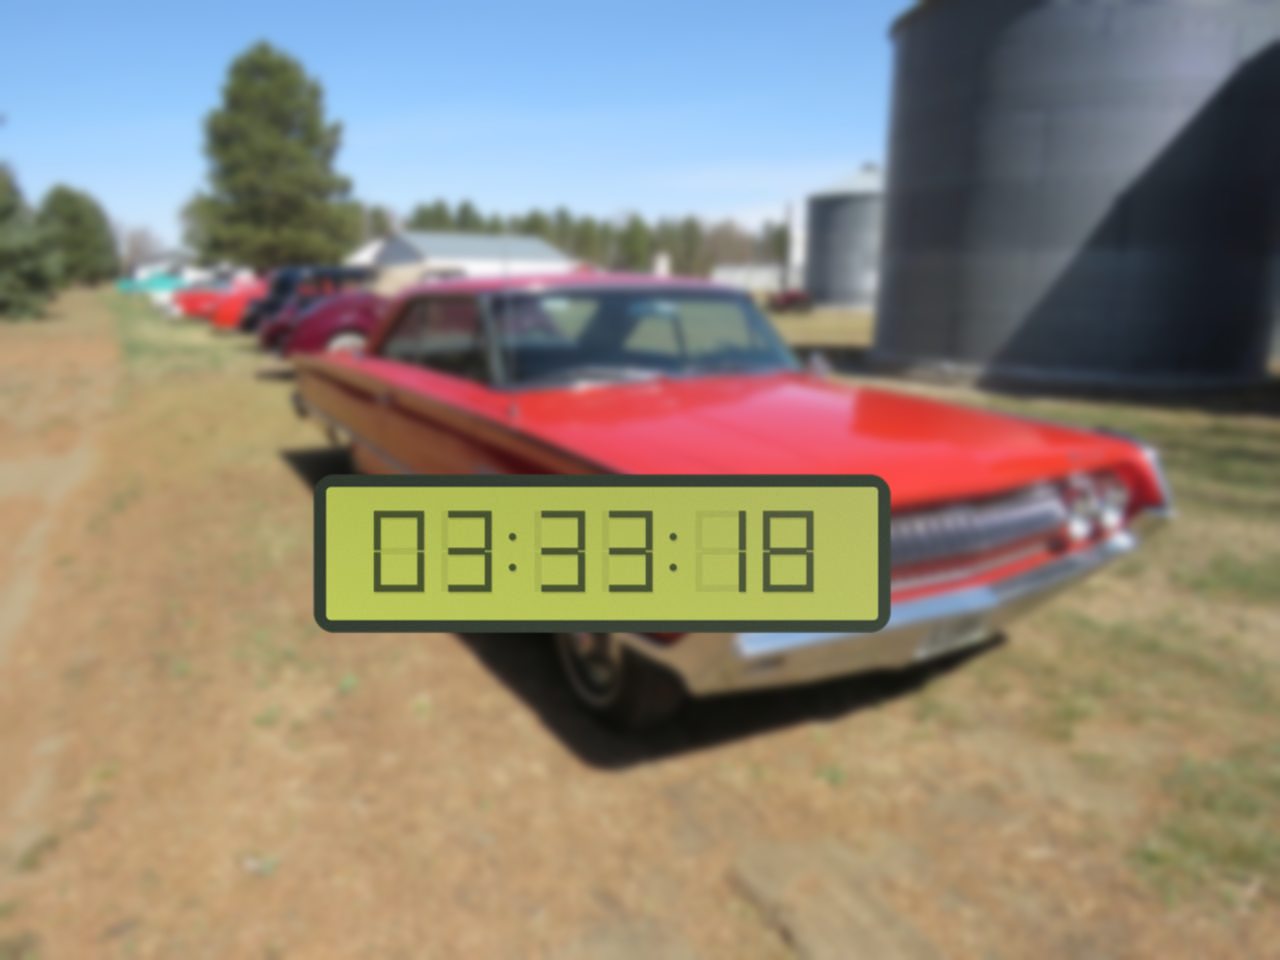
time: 3:33:18
